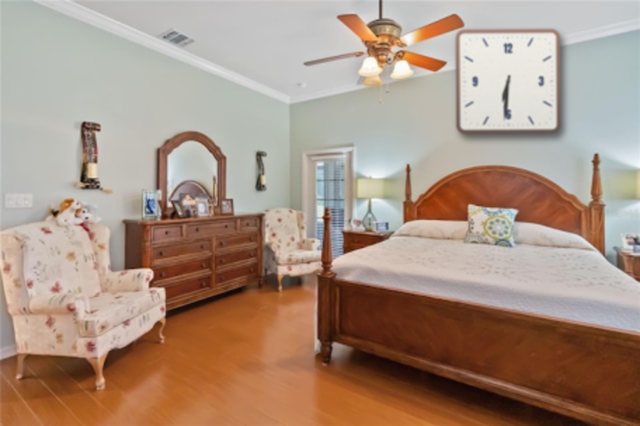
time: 6:31
